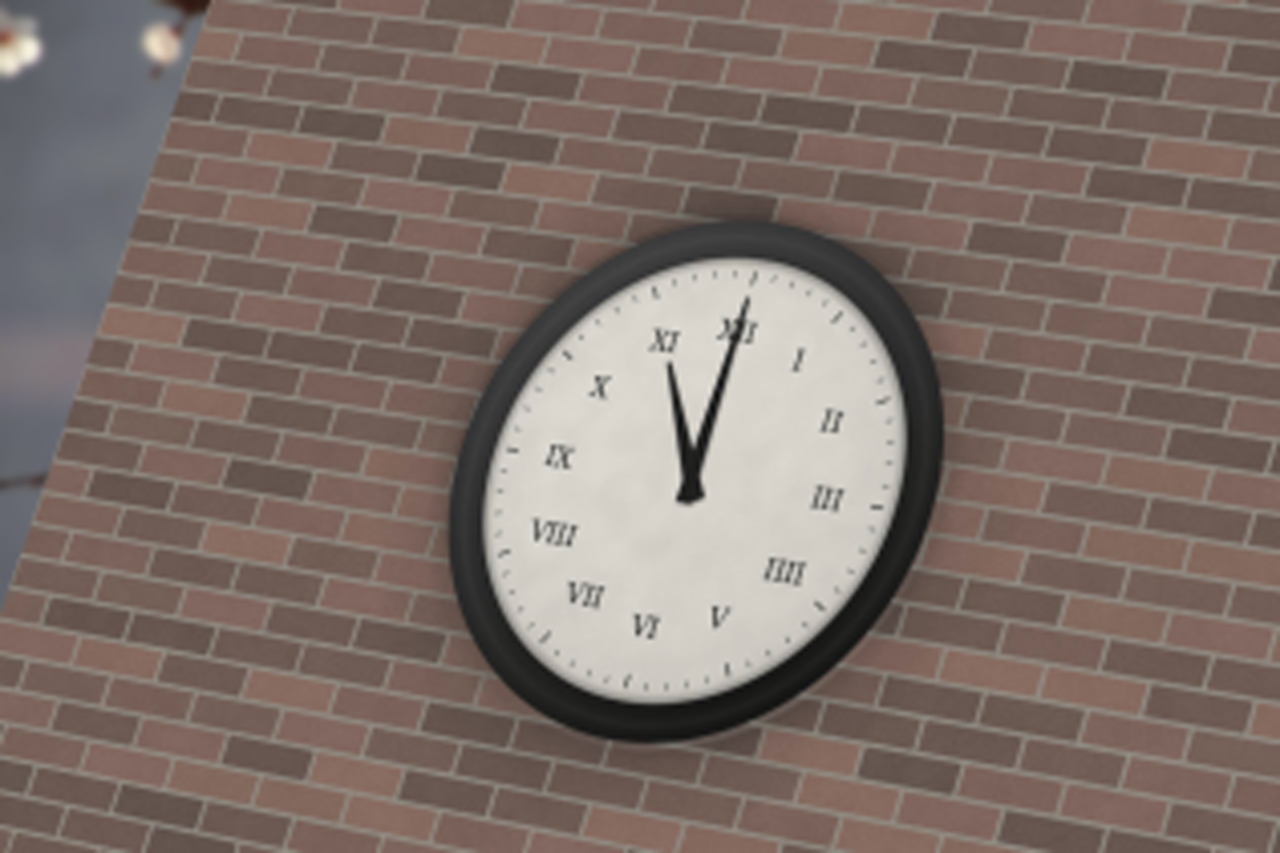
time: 11:00
